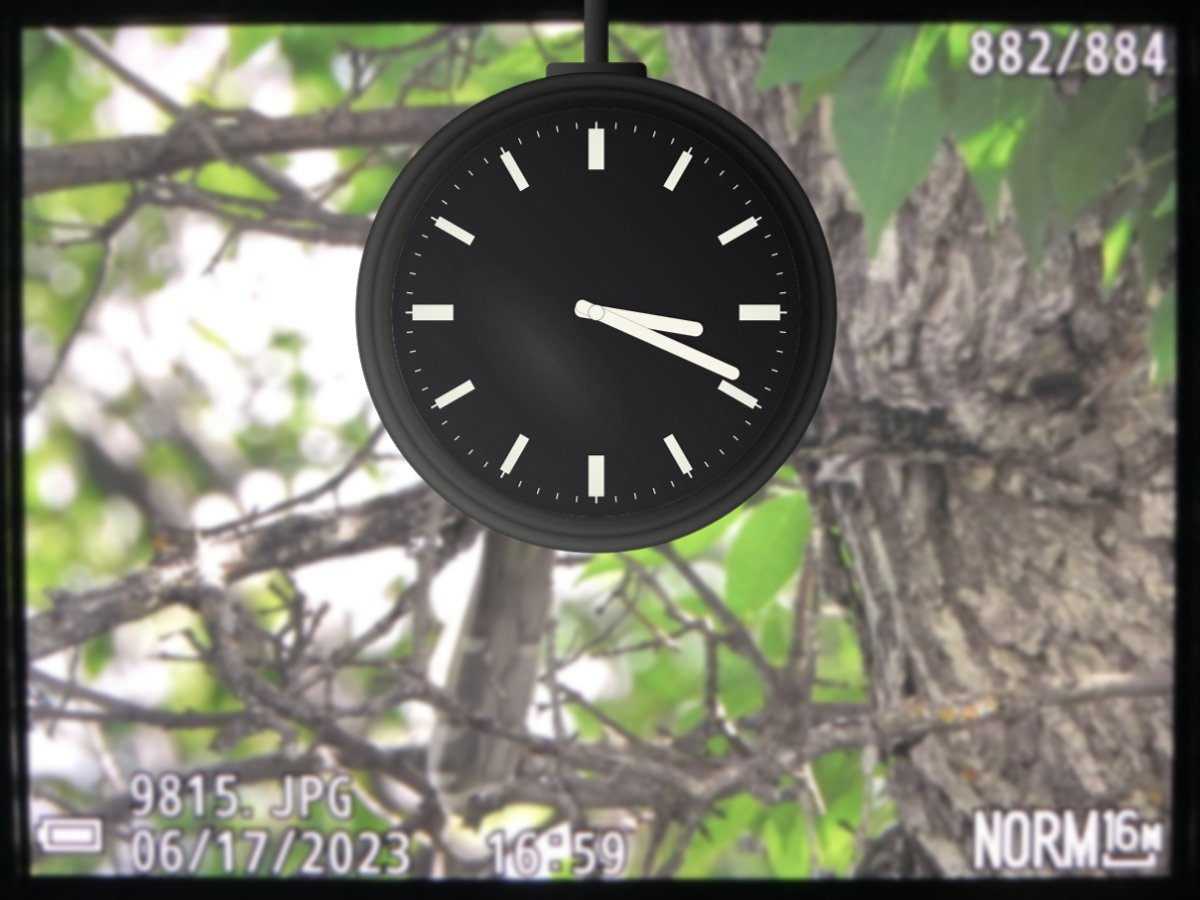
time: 3:19
